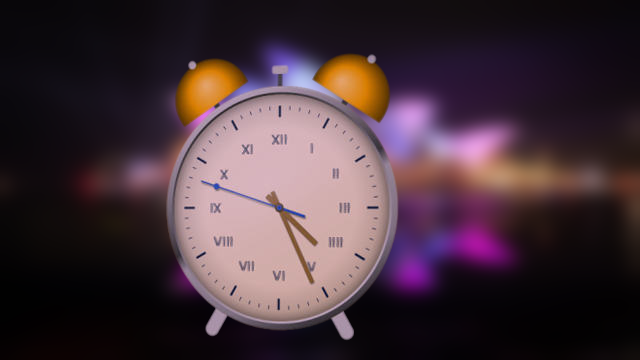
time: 4:25:48
